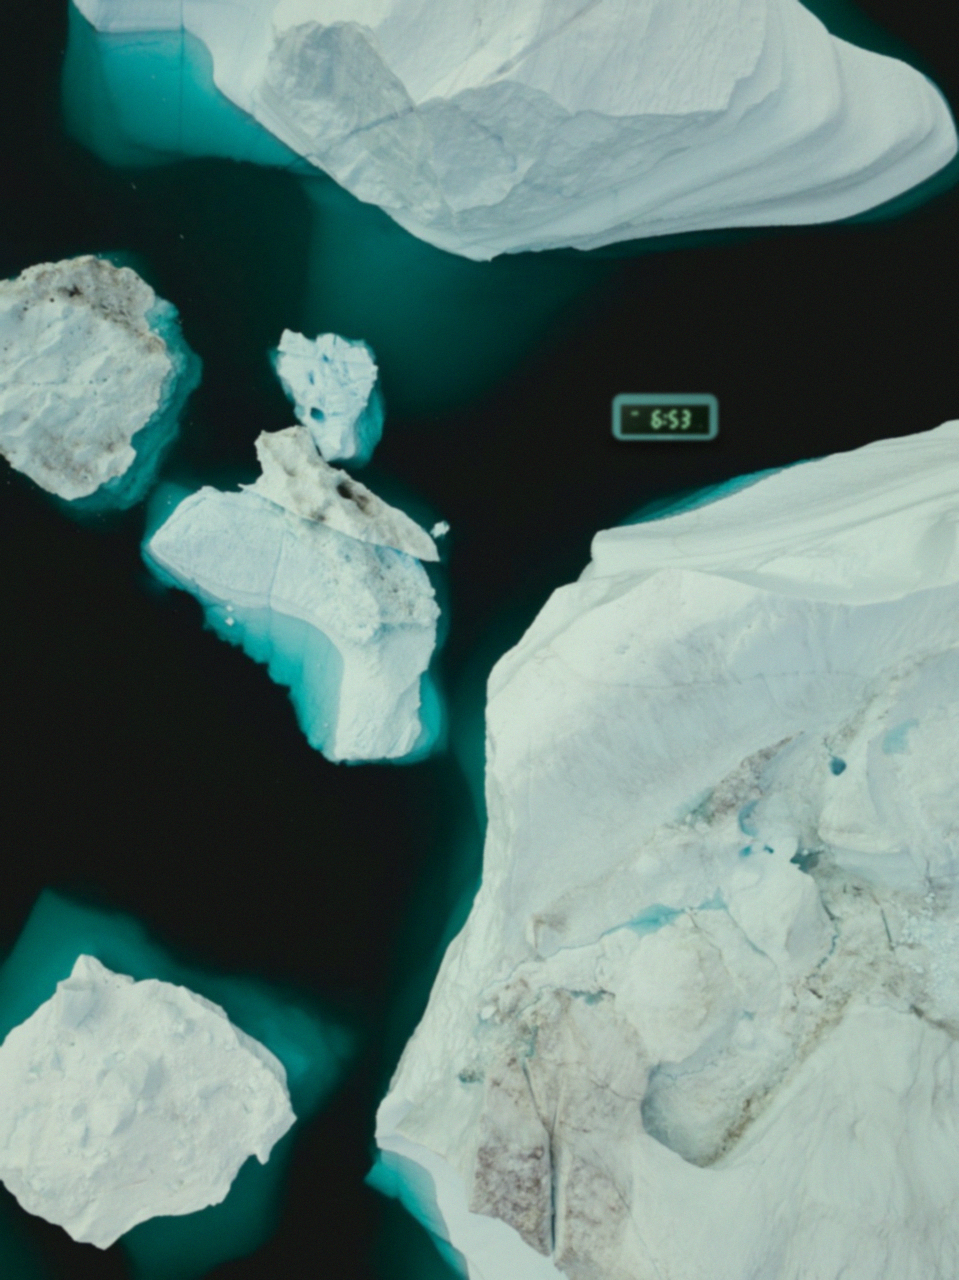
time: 6:53
